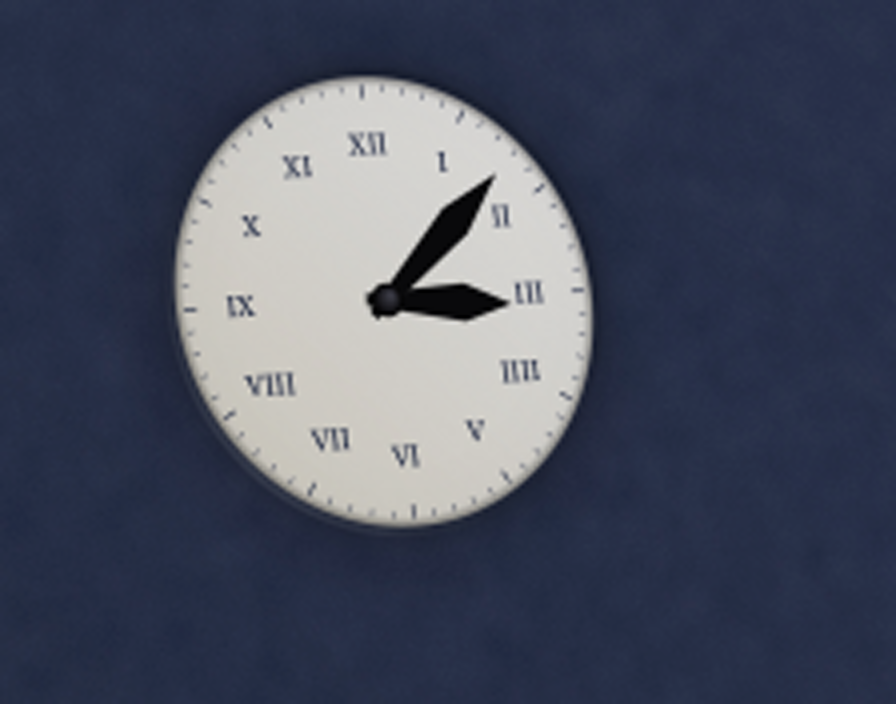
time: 3:08
